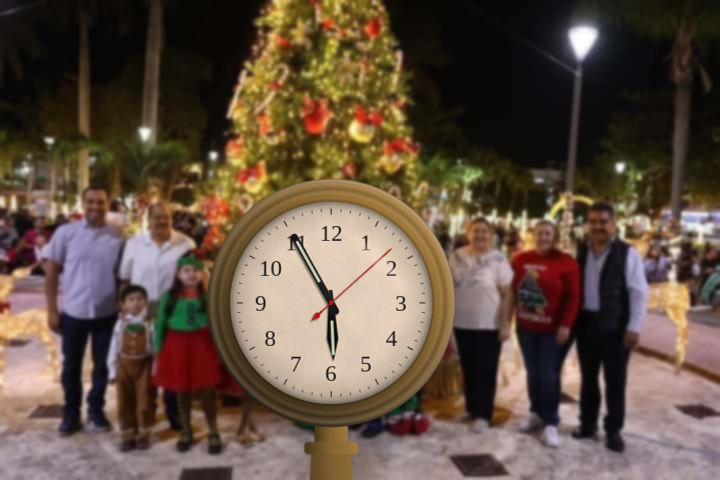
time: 5:55:08
